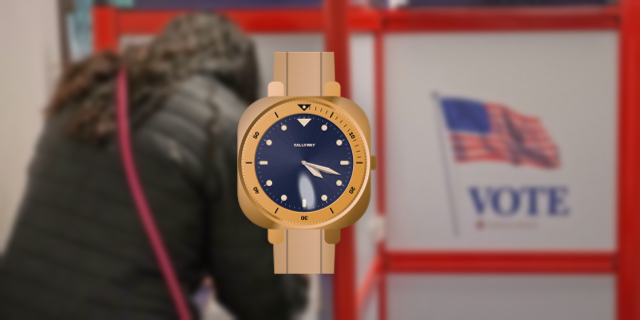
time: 4:18
